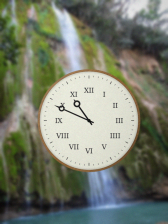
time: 10:49
